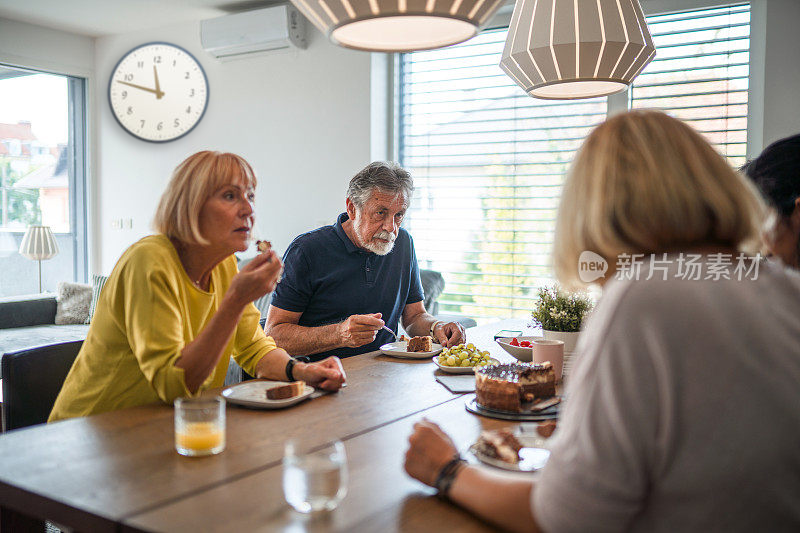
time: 11:48
